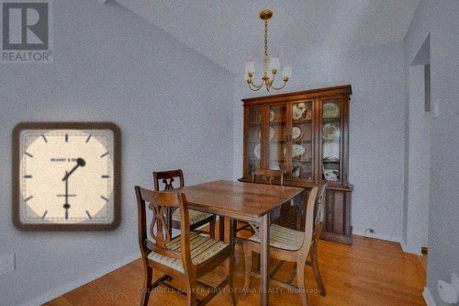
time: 1:30
